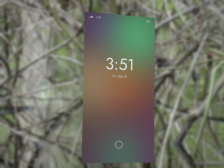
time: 3:51
